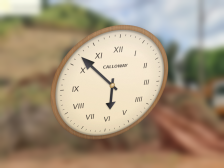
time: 5:52
